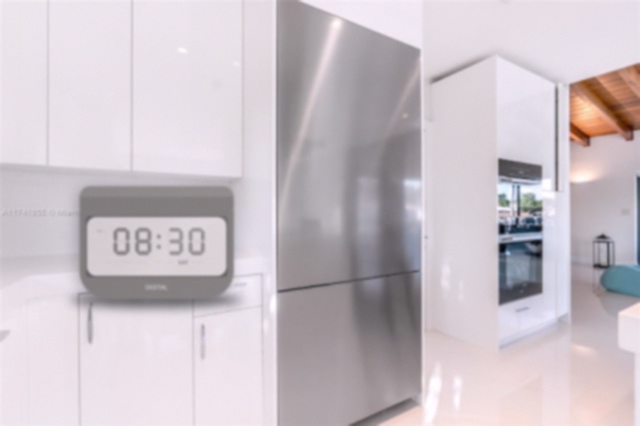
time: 8:30
